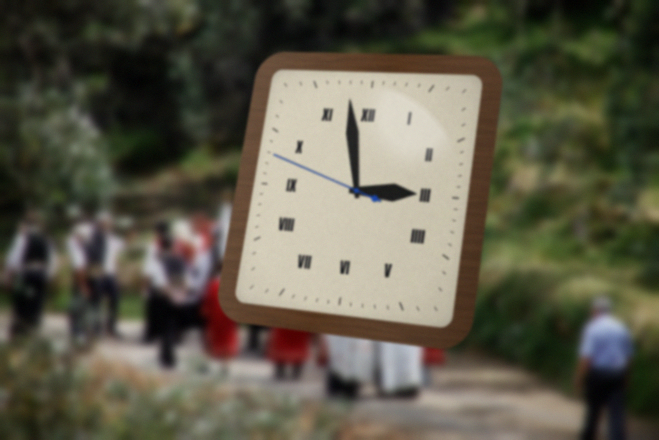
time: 2:57:48
